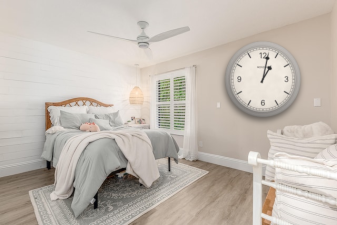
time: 1:02
